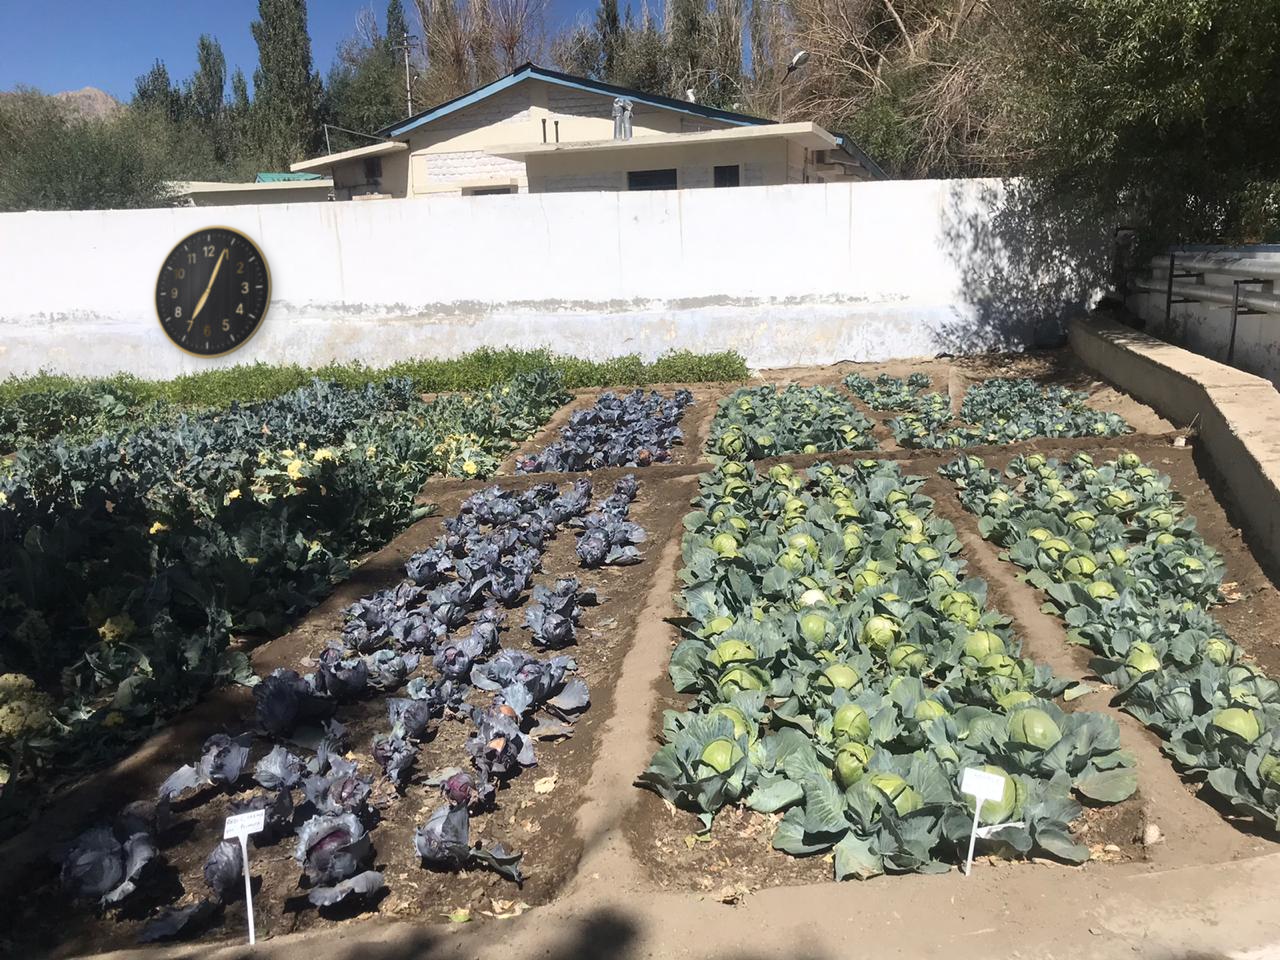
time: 7:04
